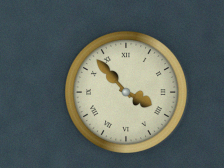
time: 3:53
